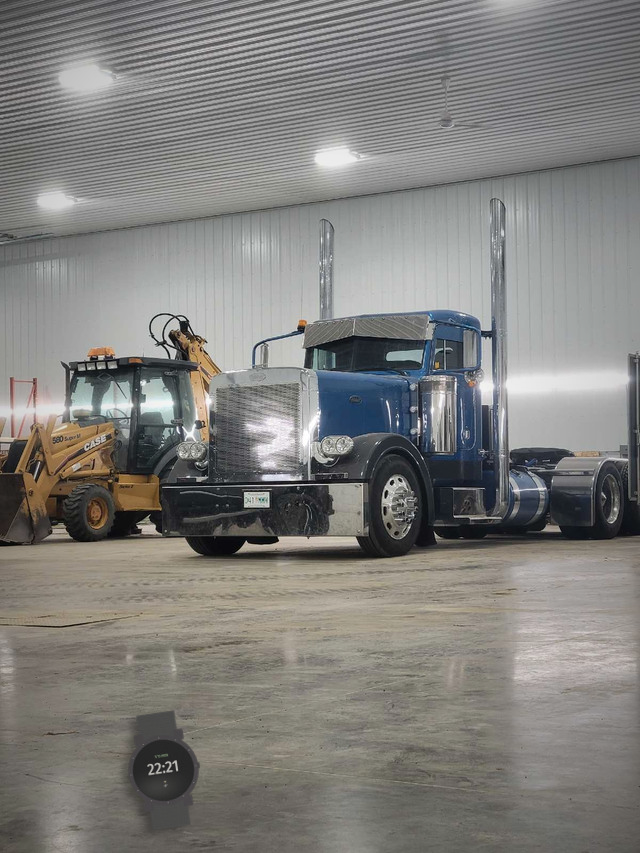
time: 22:21
